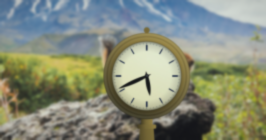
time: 5:41
